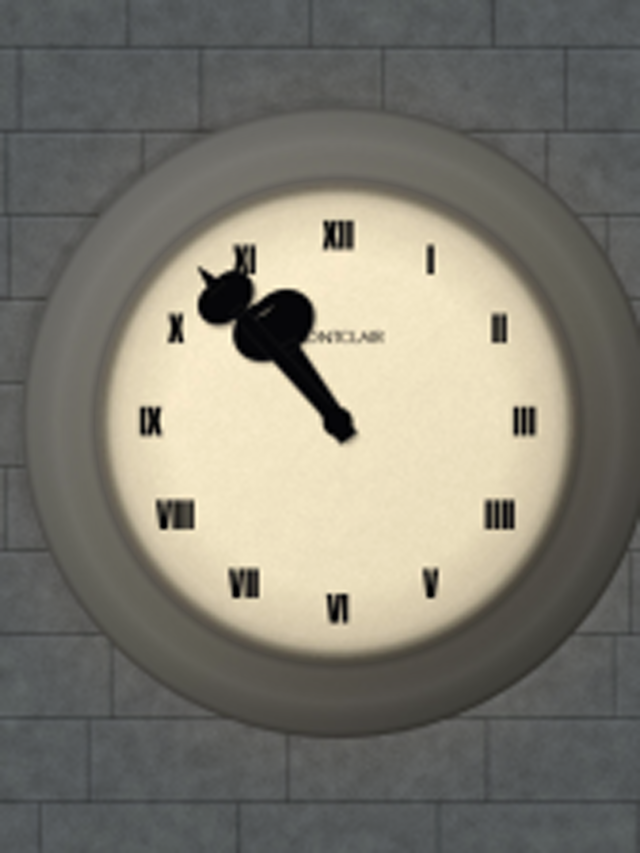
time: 10:53
